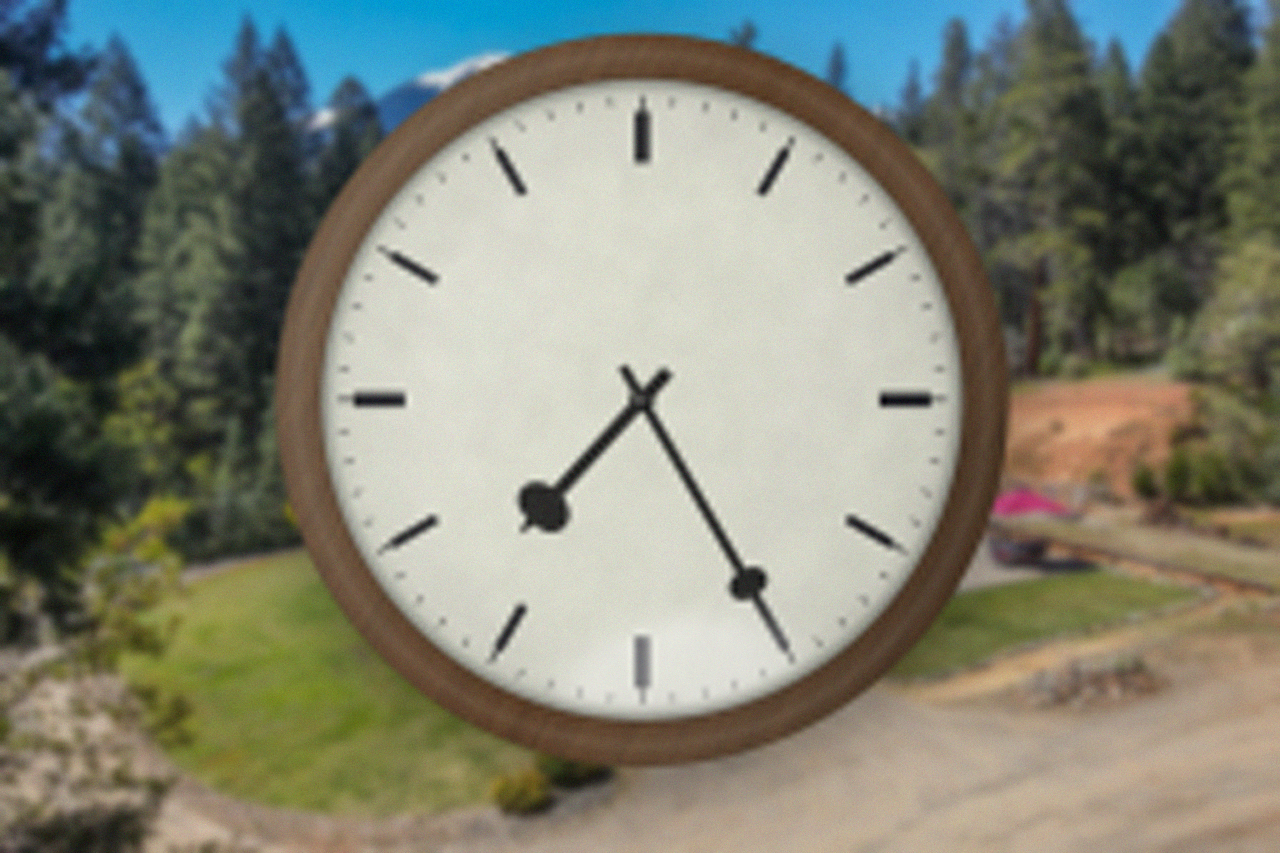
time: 7:25
